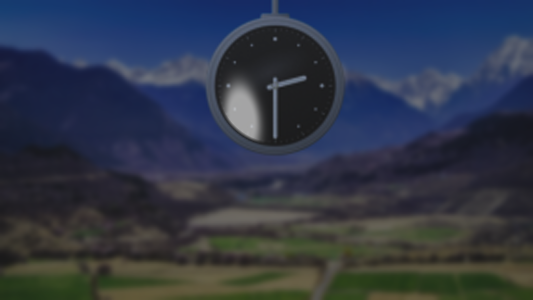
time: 2:30
